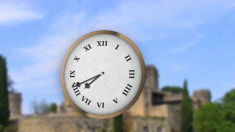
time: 7:41
